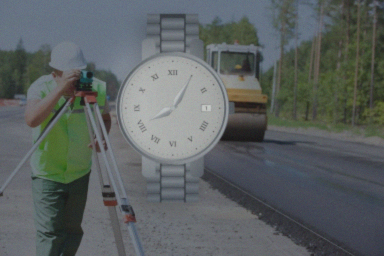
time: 8:05
